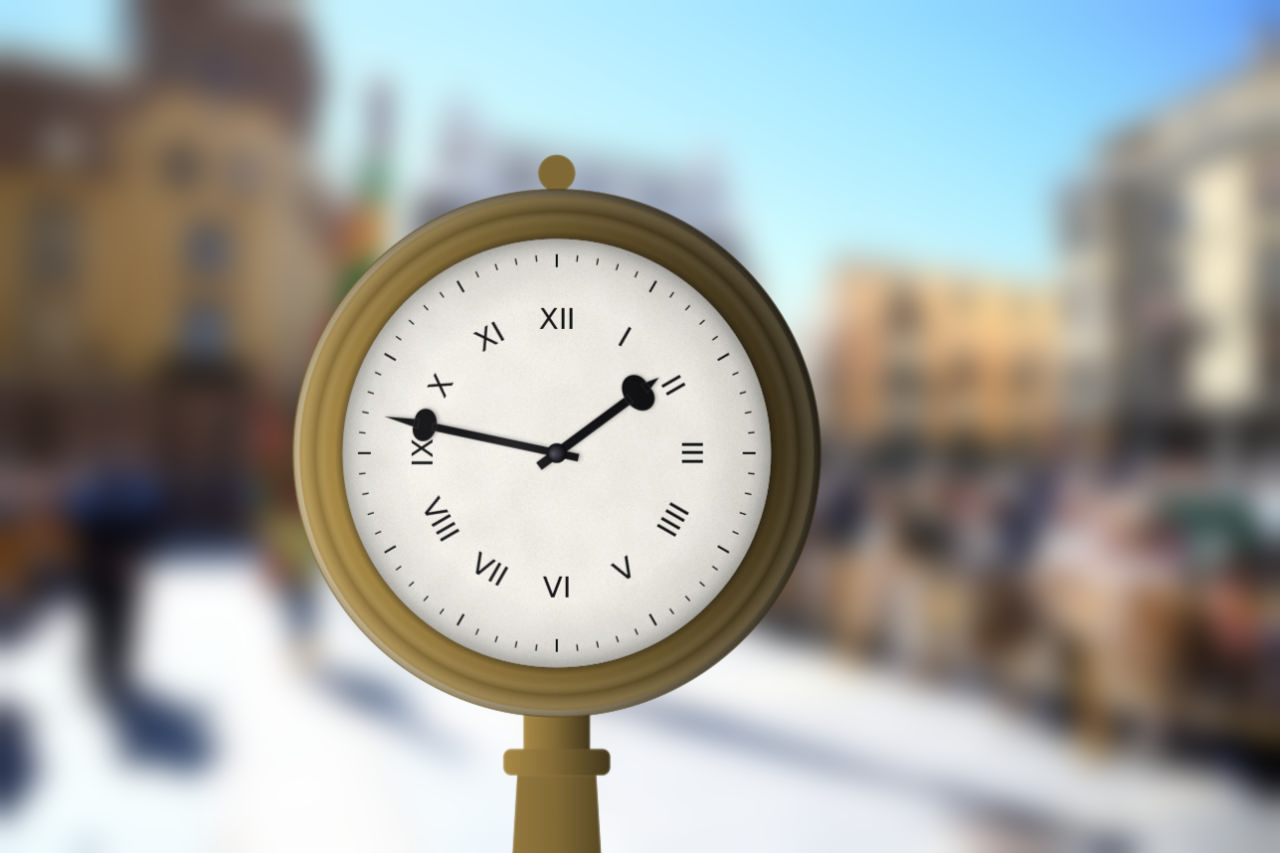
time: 1:47
